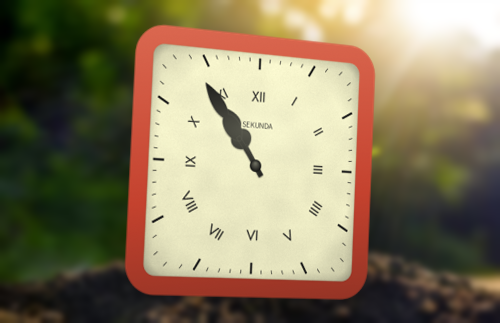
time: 10:54
